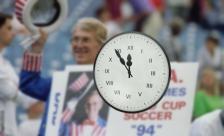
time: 11:54
